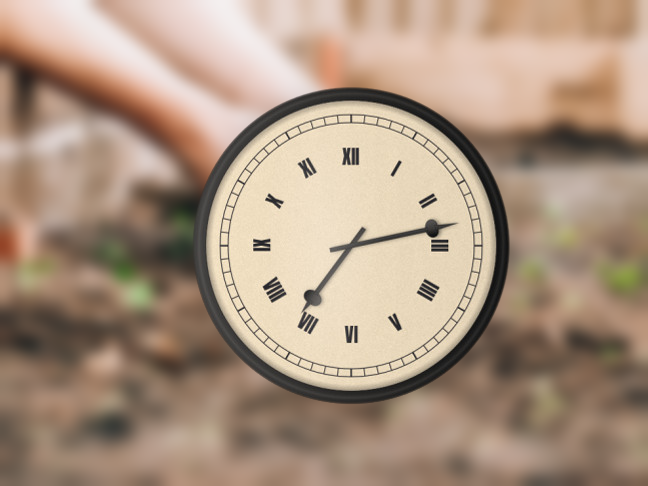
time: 7:13
